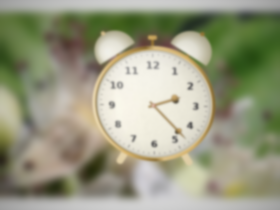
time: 2:23
